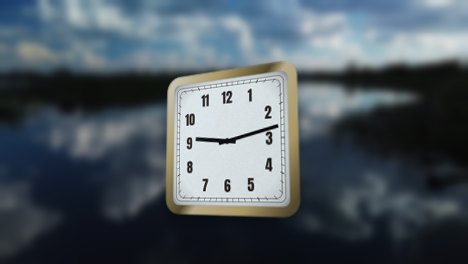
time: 9:13
